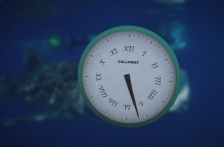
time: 5:27
